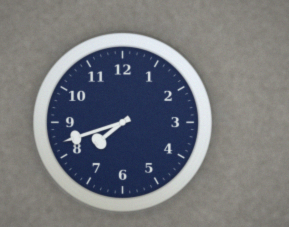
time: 7:42
